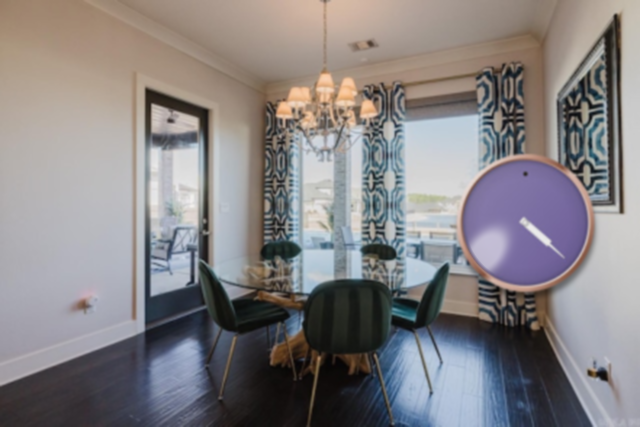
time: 4:22
